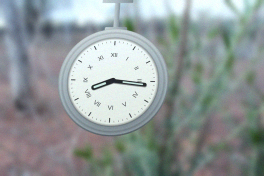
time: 8:16
